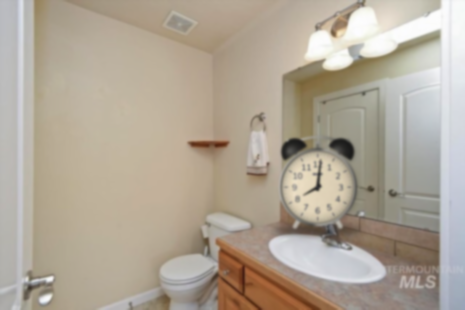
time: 8:01
